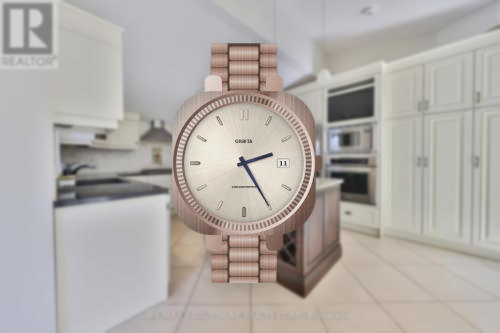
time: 2:25
